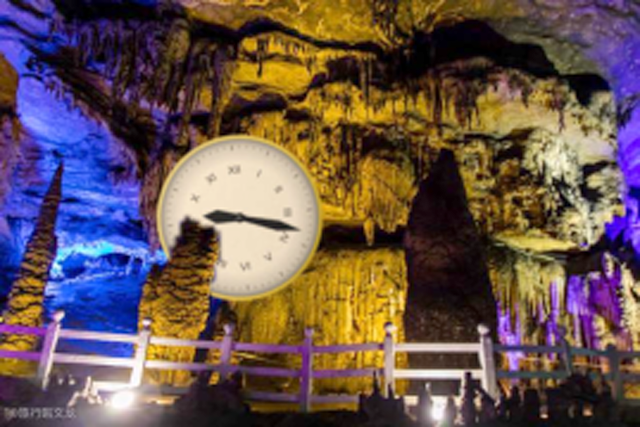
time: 9:18
